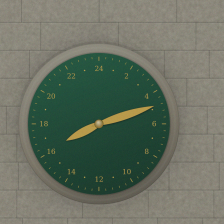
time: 16:12
